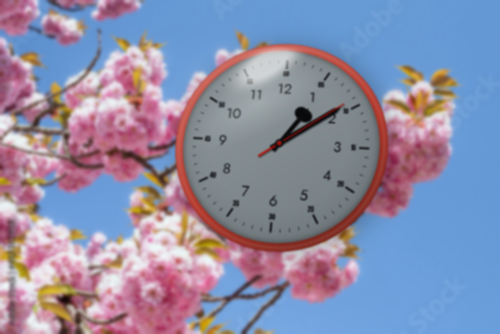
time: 1:09:09
